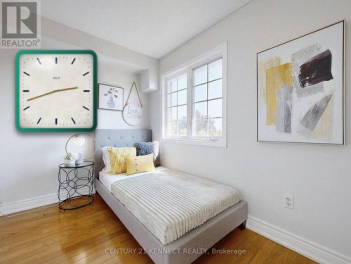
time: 2:42
